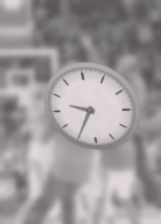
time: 9:35
